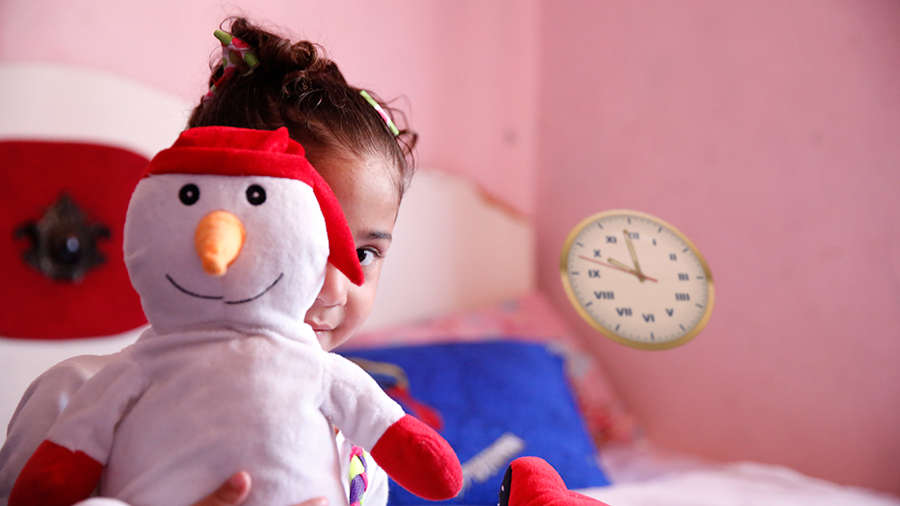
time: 9:58:48
